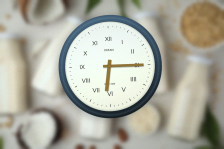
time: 6:15
